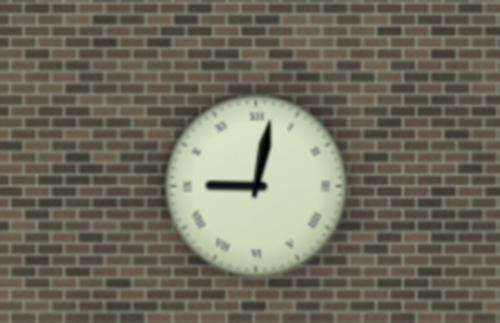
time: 9:02
